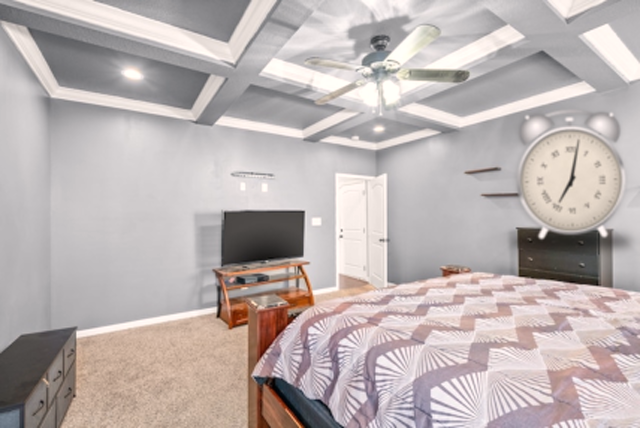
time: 7:02
